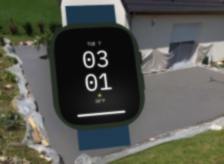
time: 3:01
